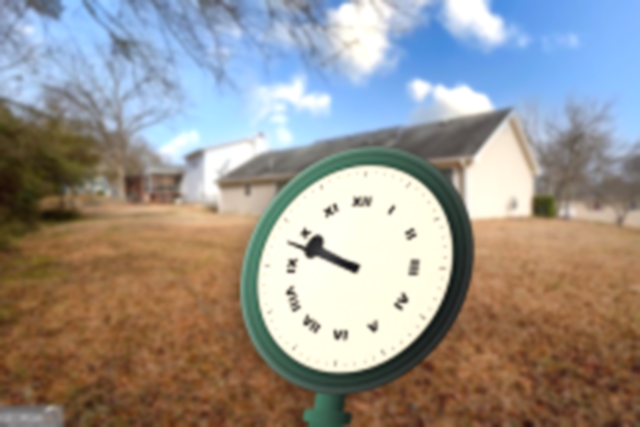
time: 9:48
